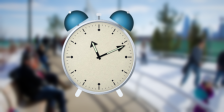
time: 11:11
